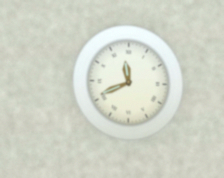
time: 11:41
